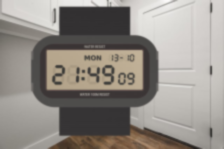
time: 21:49:09
